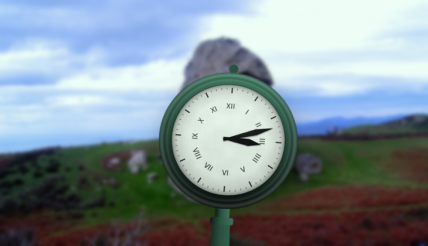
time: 3:12
